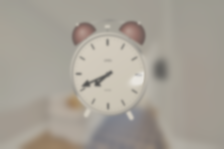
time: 7:41
